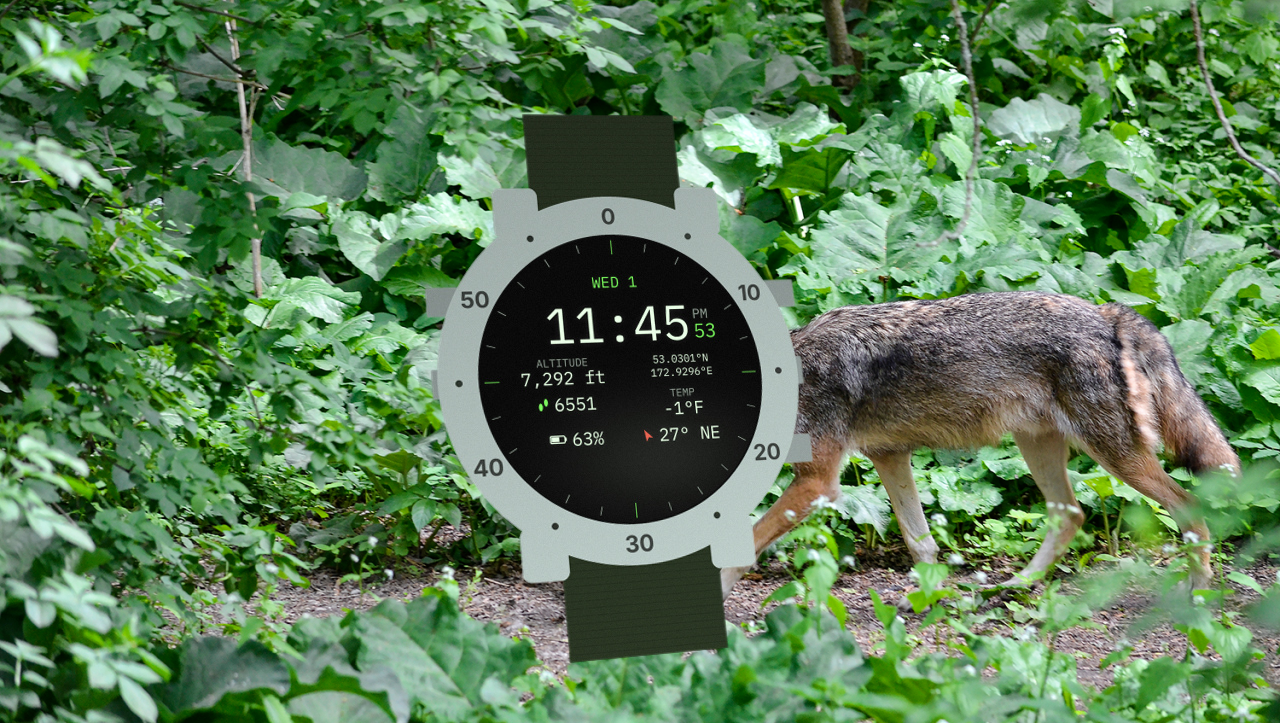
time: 11:45:53
